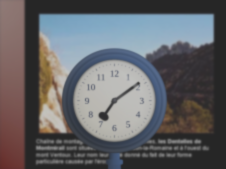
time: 7:09
